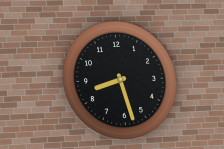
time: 8:28
